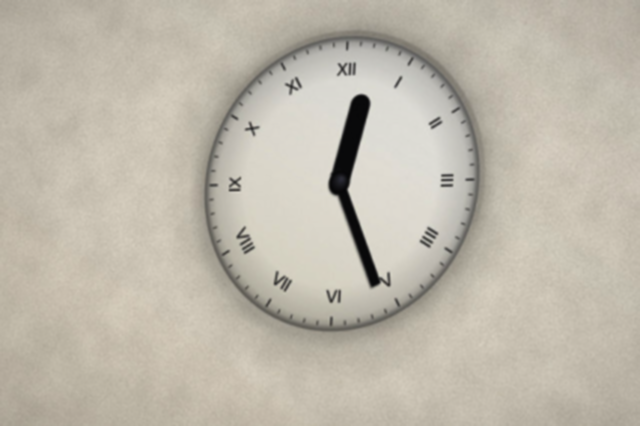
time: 12:26
